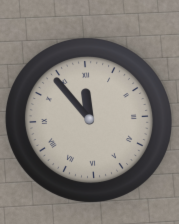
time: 11:54
